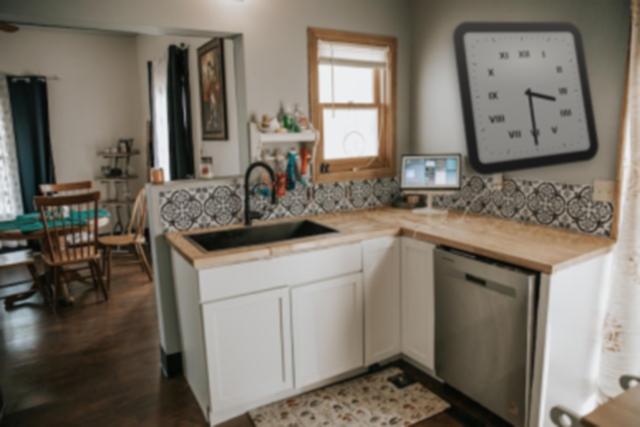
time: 3:30
